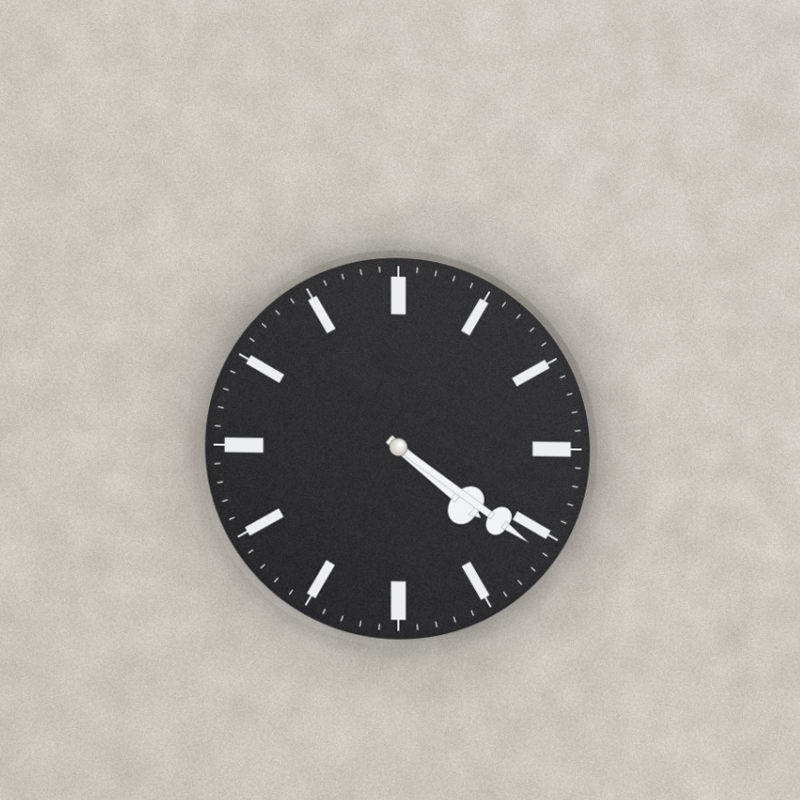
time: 4:21
